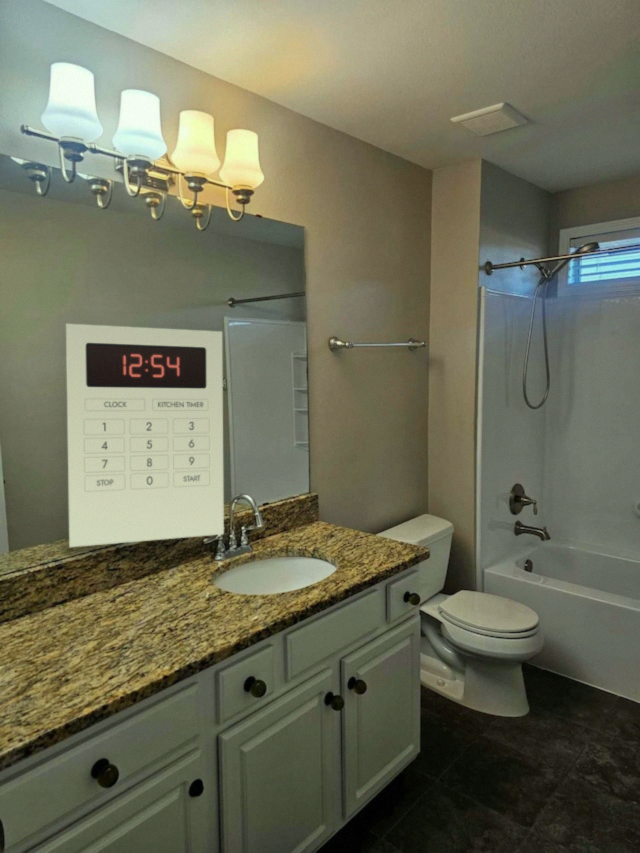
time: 12:54
